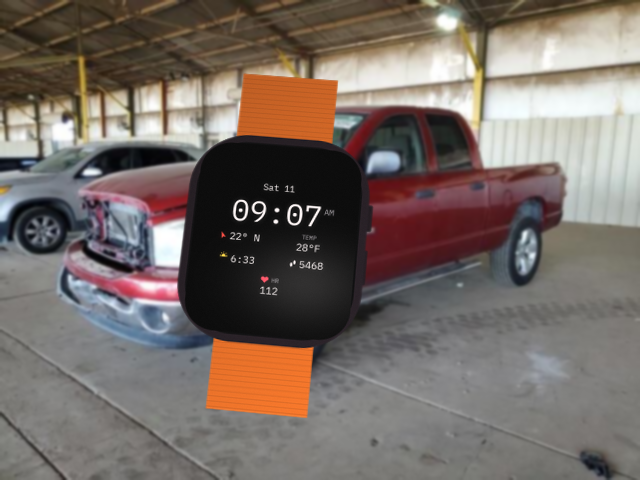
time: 9:07
